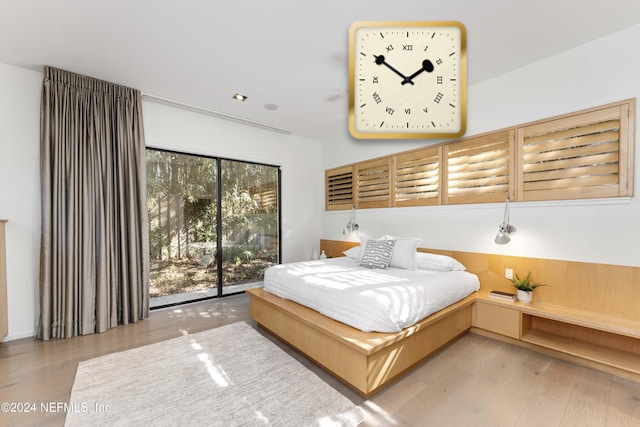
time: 1:51
